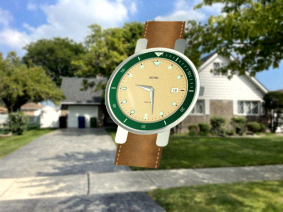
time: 9:28
